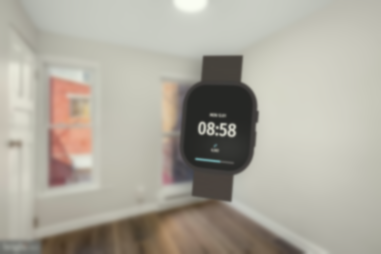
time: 8:58
